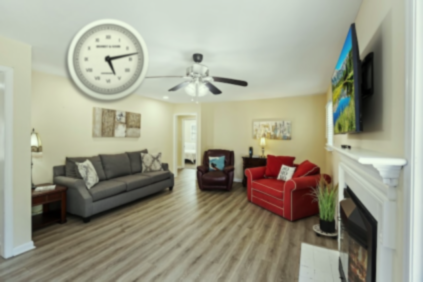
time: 5:13
